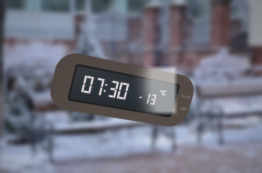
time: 7:30
